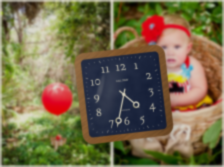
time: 4:33
